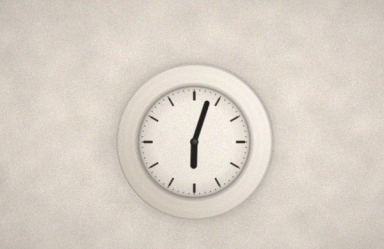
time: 6:03
